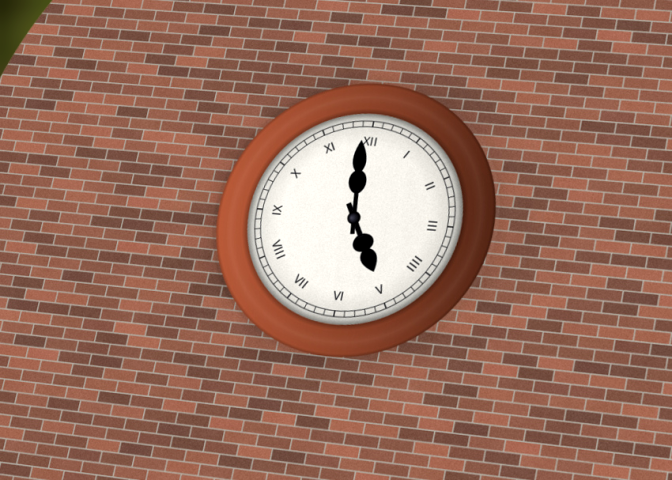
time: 4:59
